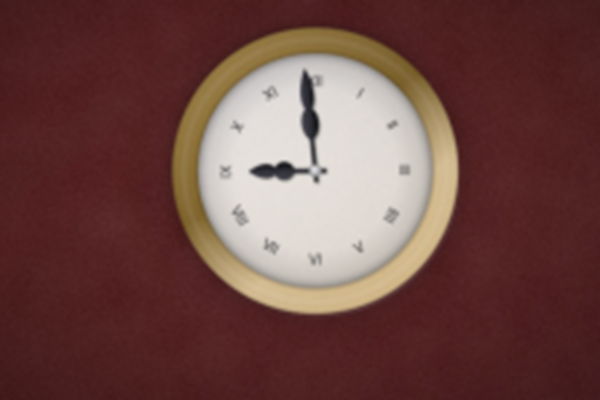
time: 8:59
